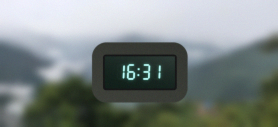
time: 16:31
